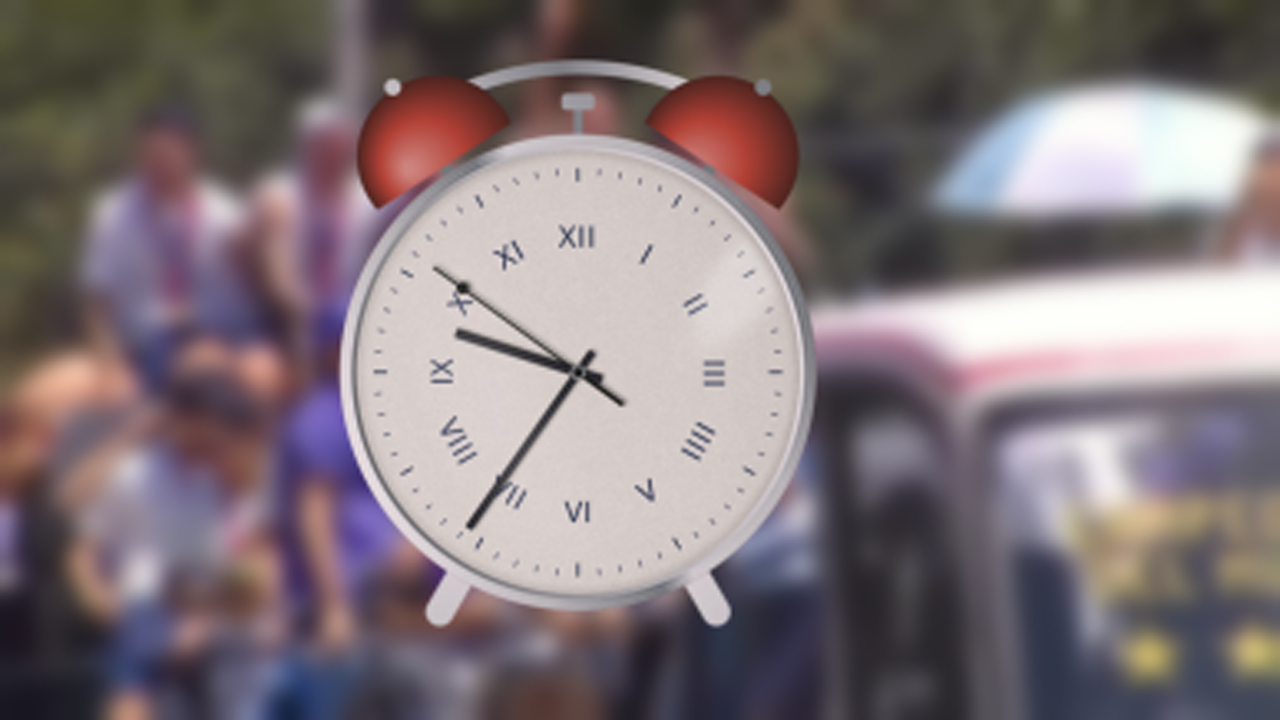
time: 9:35:51
